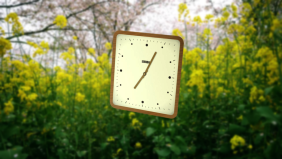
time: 7:04
